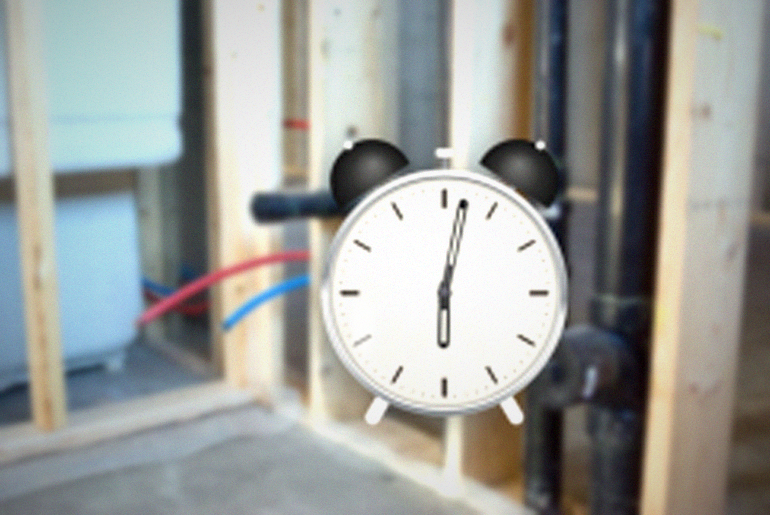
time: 6:02
